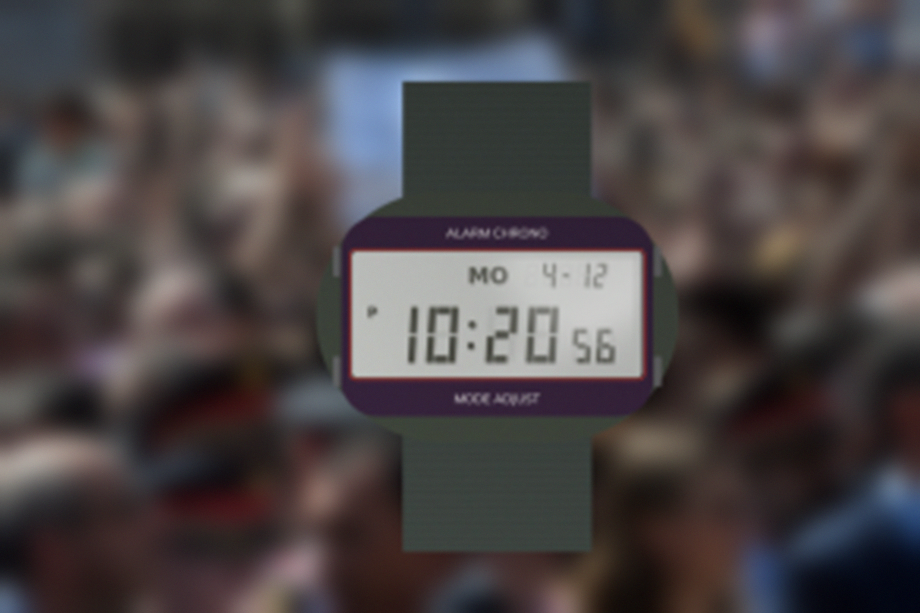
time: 10:20:56
